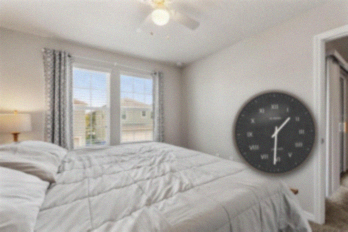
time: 1:31
